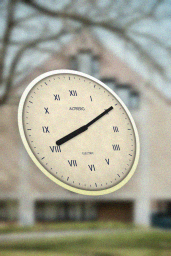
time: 8:10
